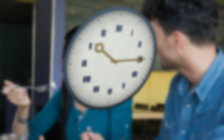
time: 10:15
